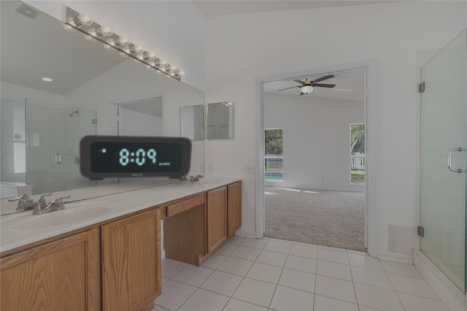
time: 8:09
